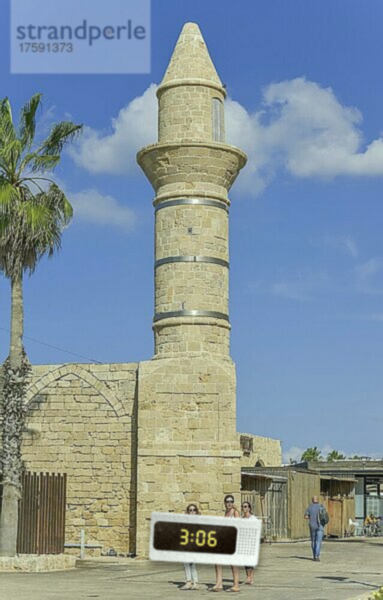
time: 3:06
